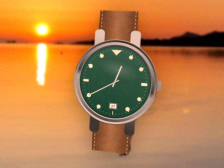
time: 12:40
